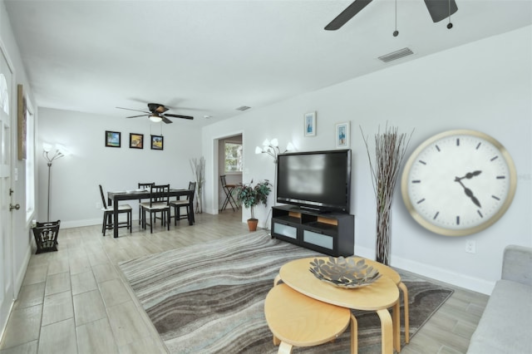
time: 2:24
